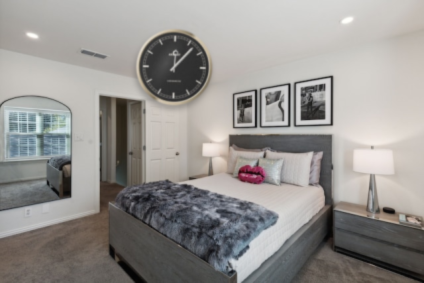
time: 12:07
